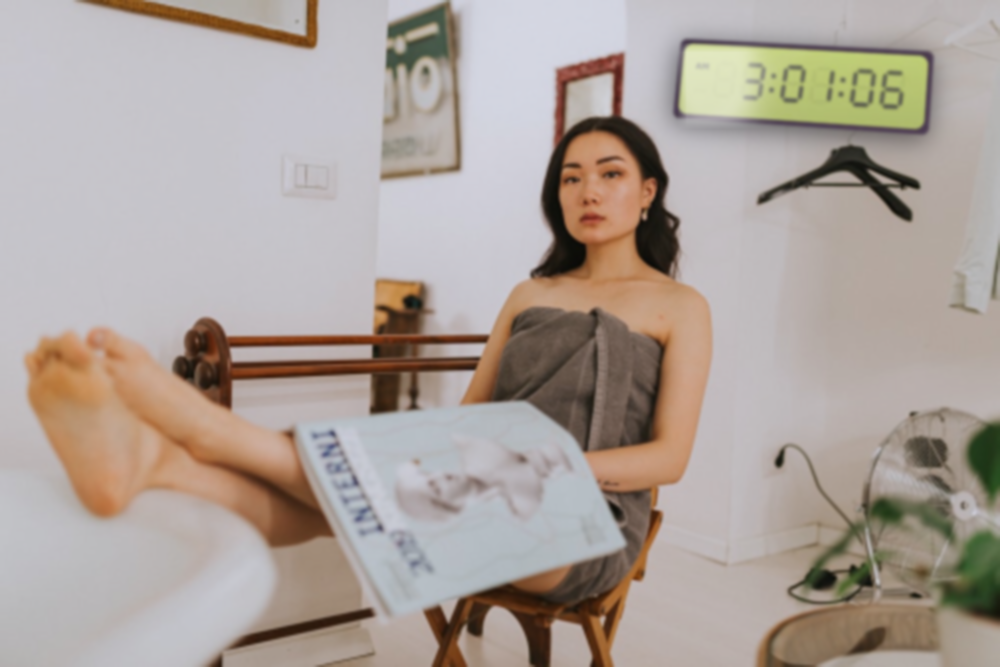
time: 3:01:06
